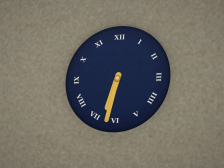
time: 6:32
